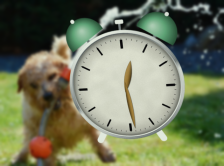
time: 12:29
